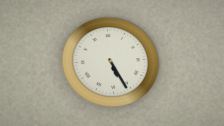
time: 5:26
